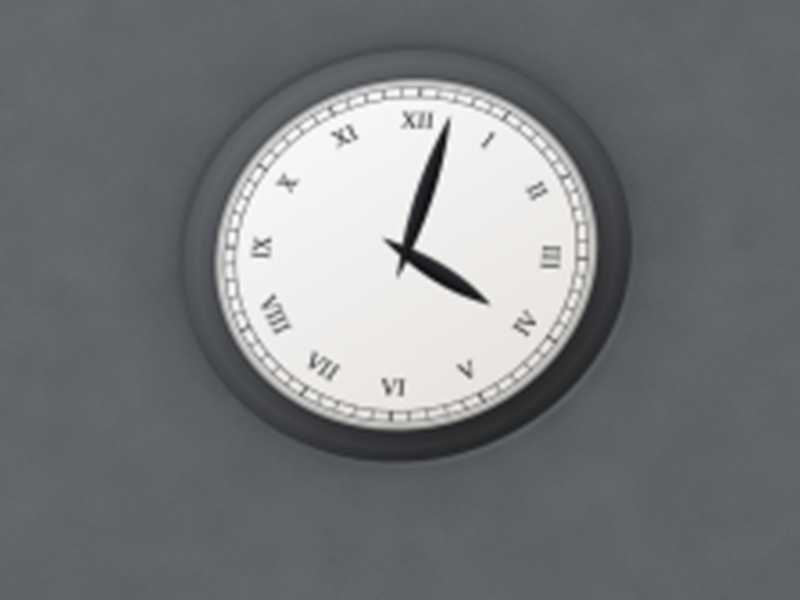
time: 4:02
